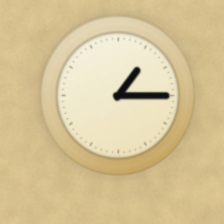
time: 1:15
